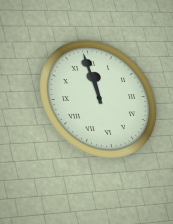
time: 11:59
